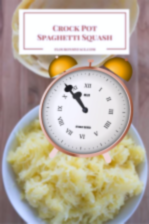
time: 10:53
